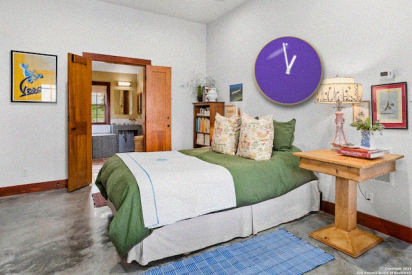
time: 12:59
